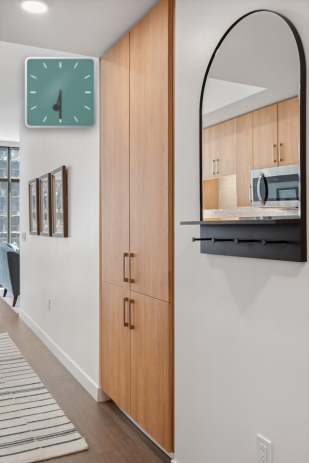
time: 6:30
